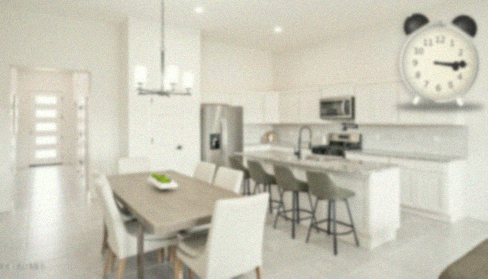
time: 3:15
